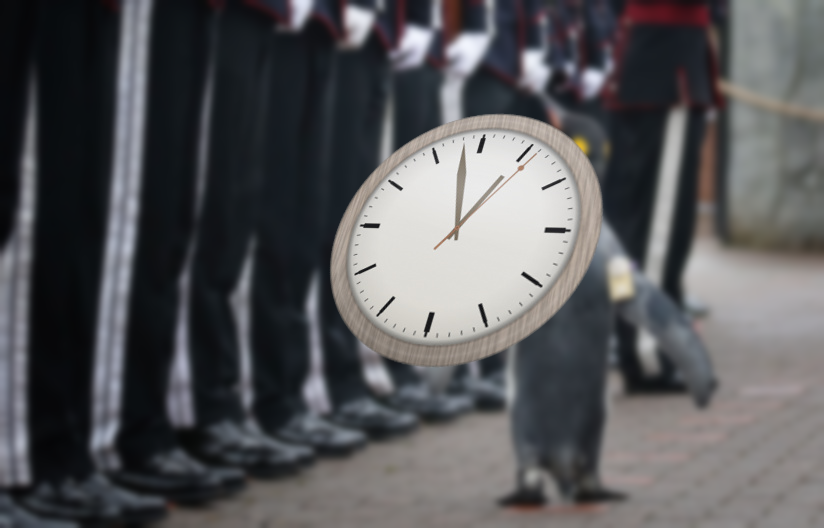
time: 12:58:06
